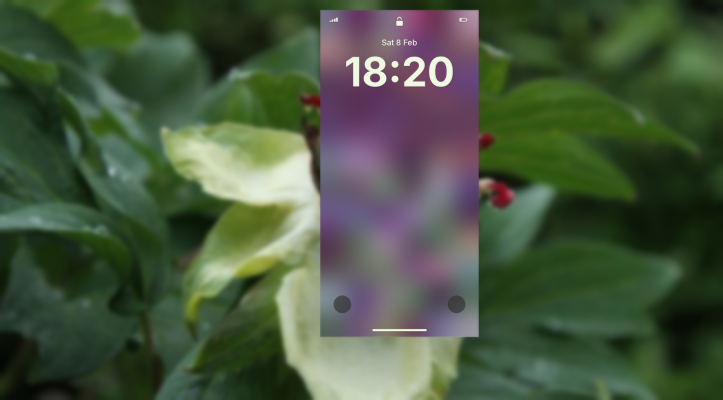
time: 18:20
